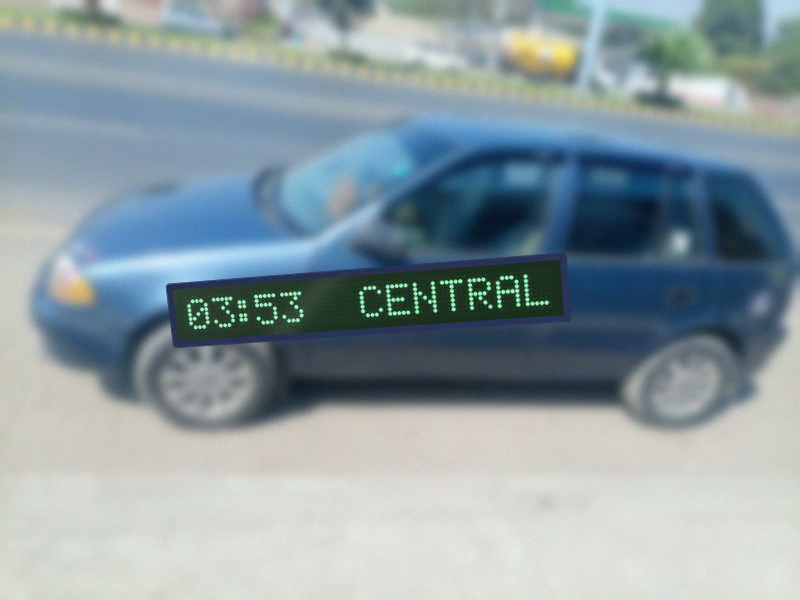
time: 3:53
